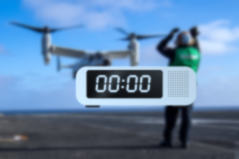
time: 0:00
